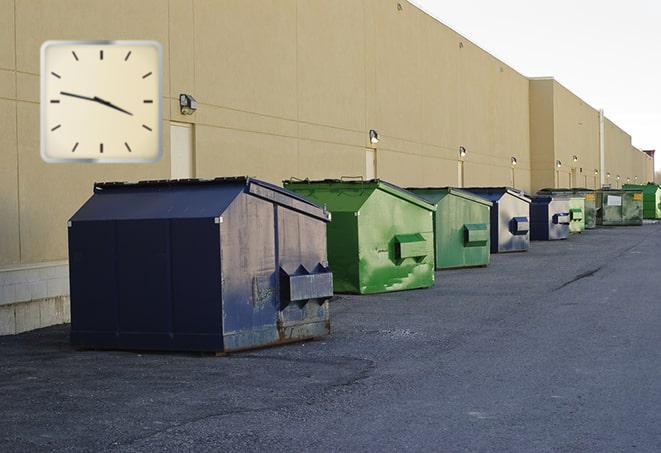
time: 3:47
